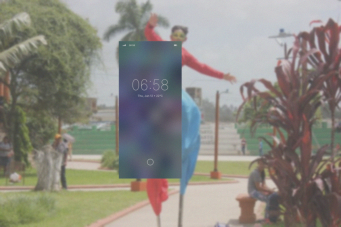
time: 6:58
